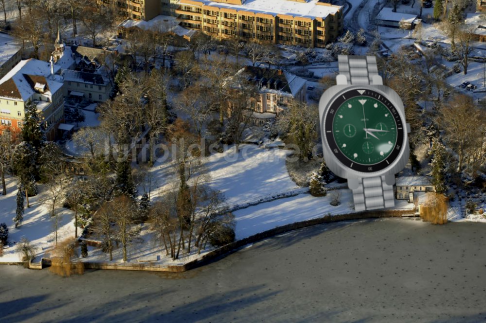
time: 4:16
